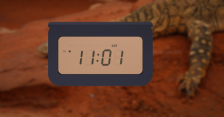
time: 11:01
